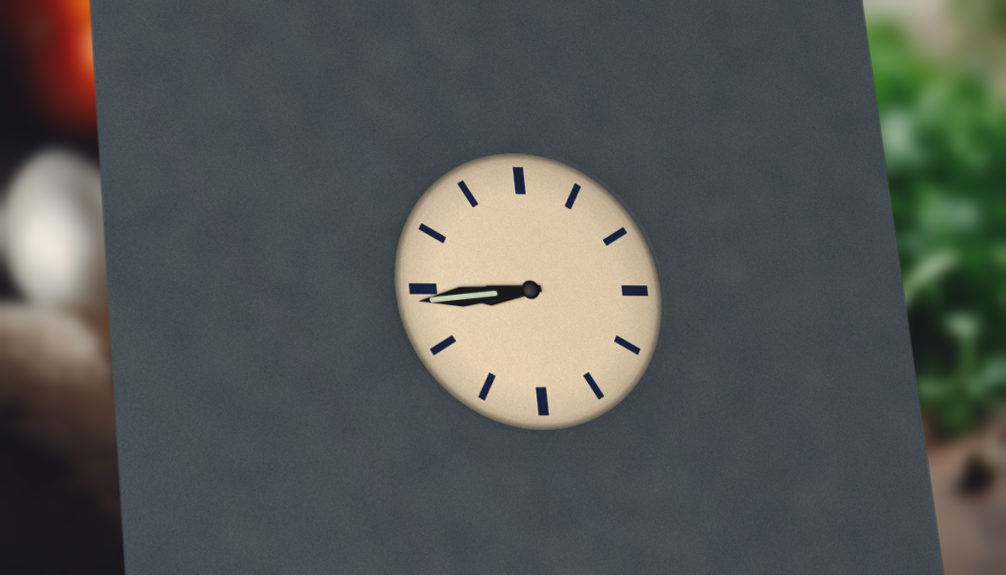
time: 8:44
